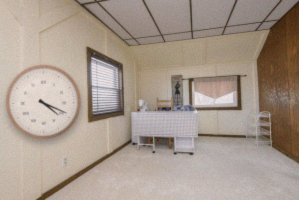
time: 4:19
